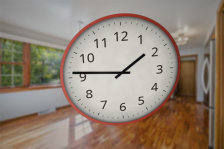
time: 1:46
